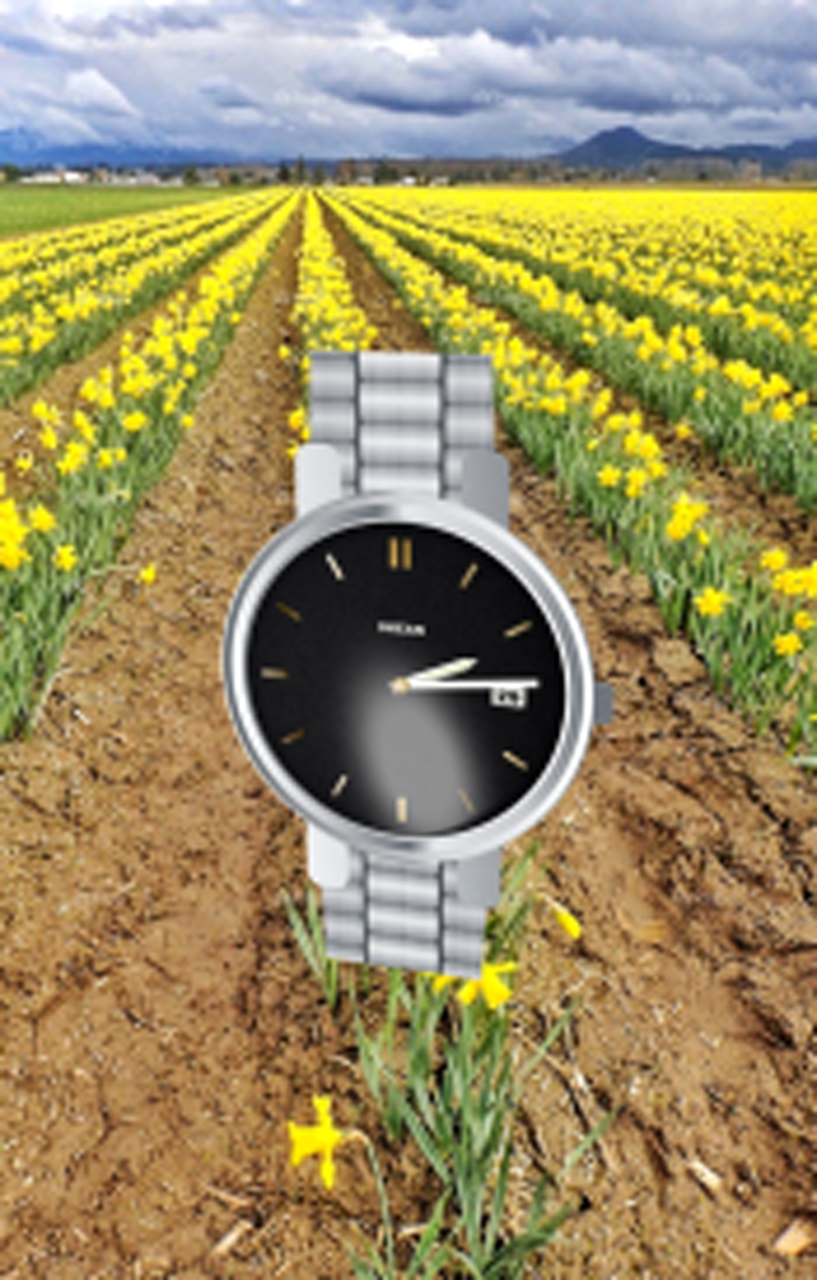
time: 2:14
